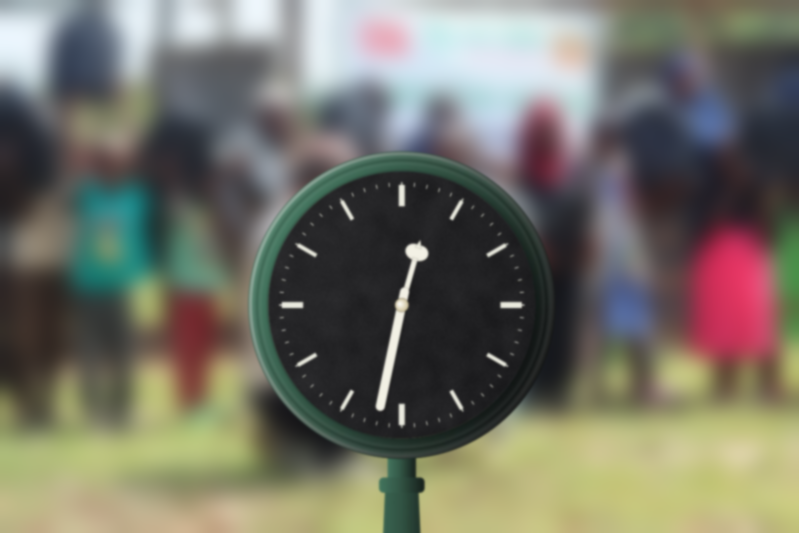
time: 12:32
